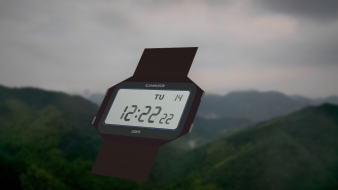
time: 12:22:22
